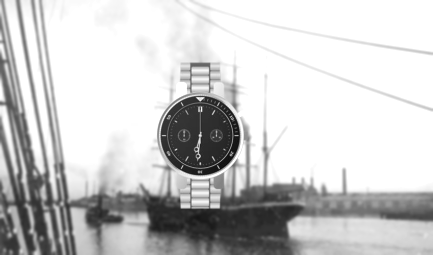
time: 6:31
